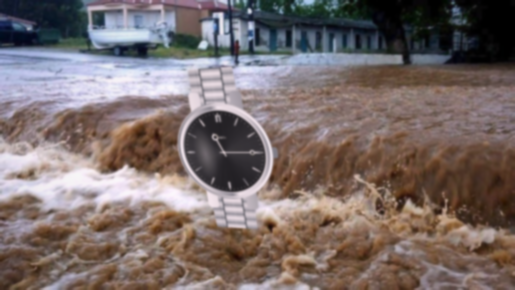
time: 11:15
